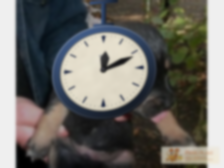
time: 12:11
